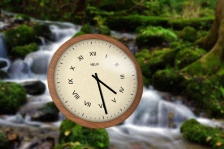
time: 4:29
